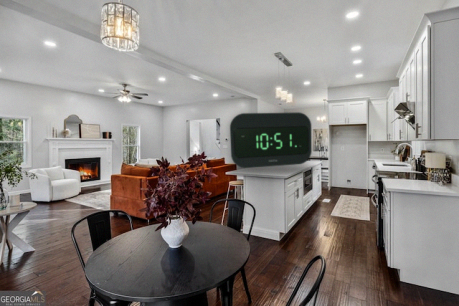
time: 10:51
